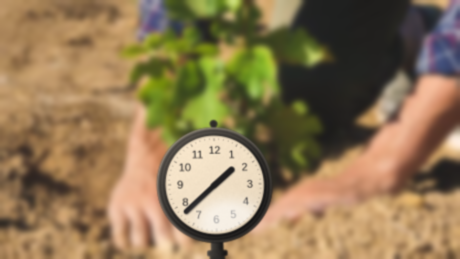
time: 1:38
